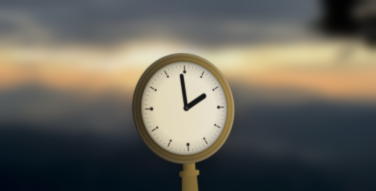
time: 1:59
